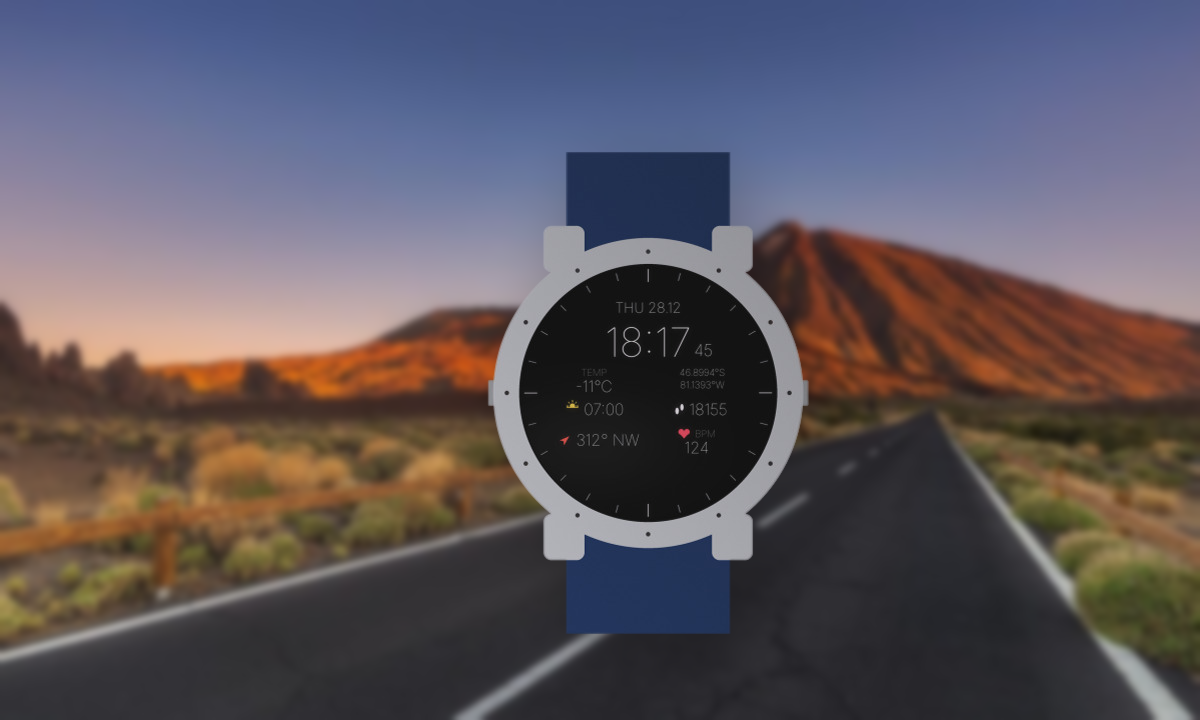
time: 18:17:45
